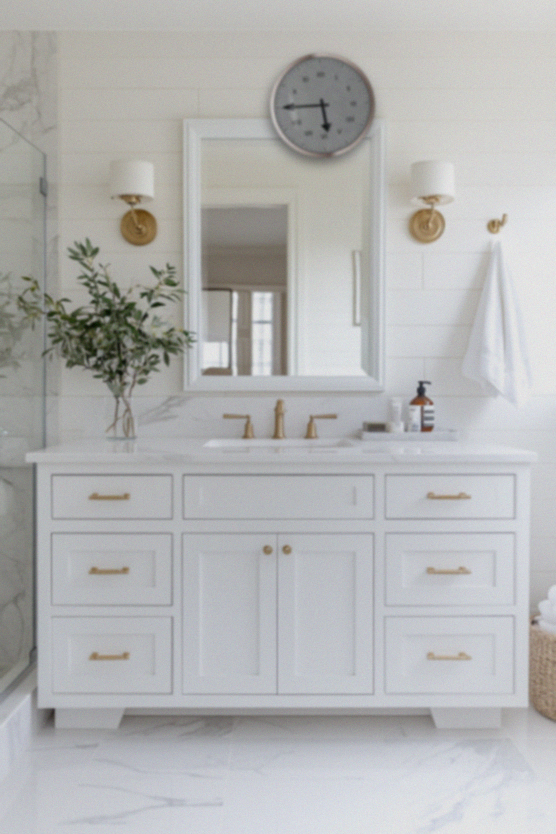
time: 5:45
